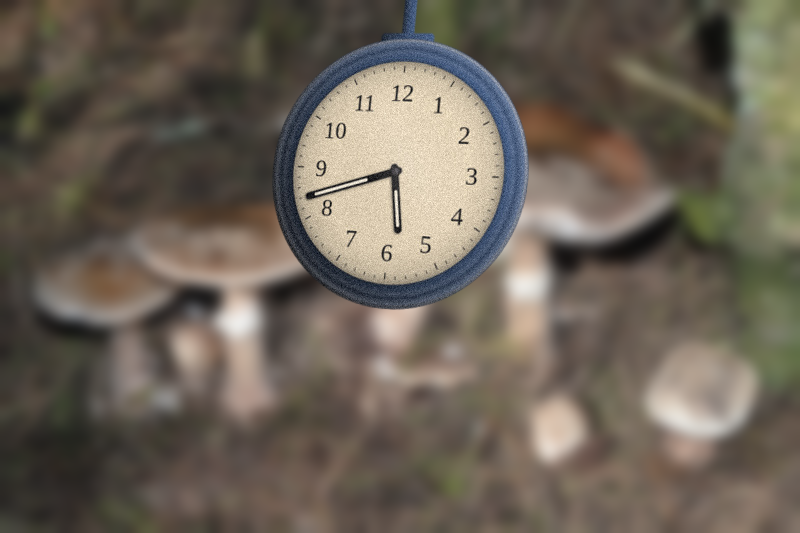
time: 5:42
